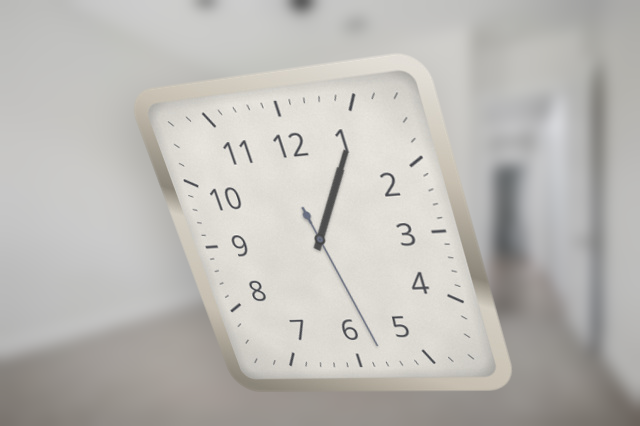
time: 1:05:28
